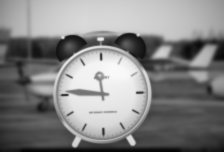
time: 11:46
